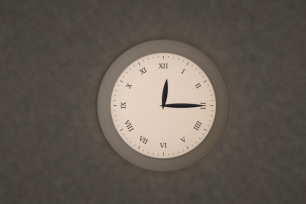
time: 12:15
